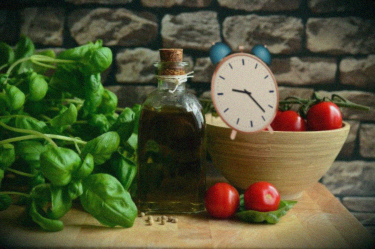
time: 9:23
